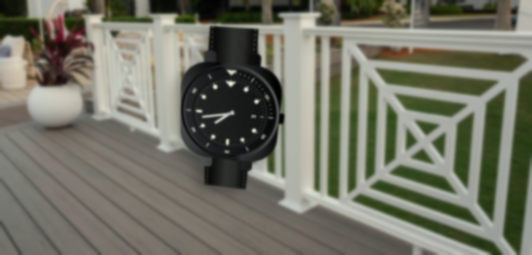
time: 7:43
